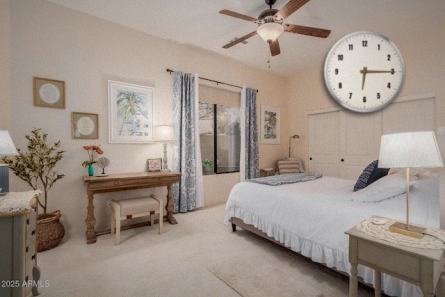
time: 6:15
